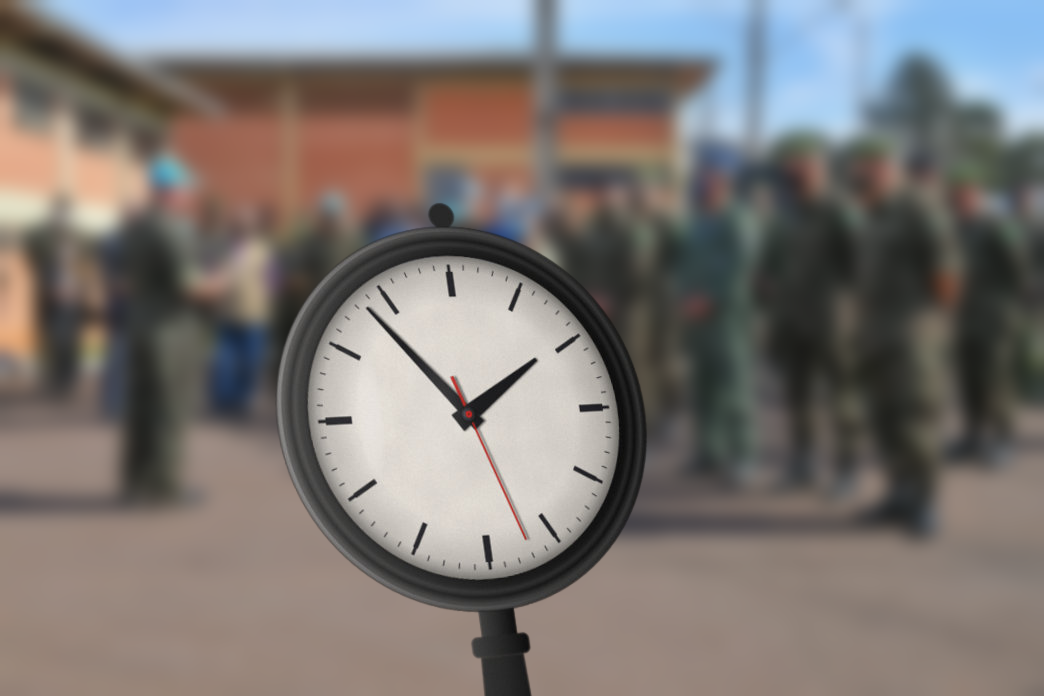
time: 1:53:27
